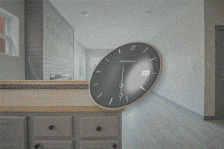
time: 5:27
